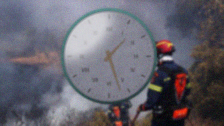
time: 1:27
